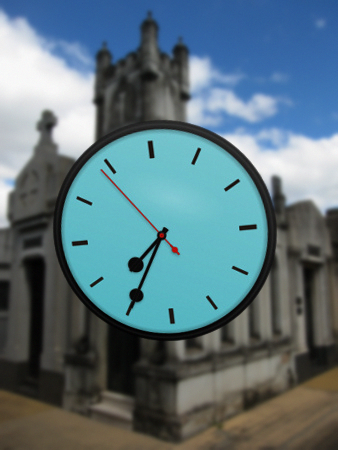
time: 7:34:54
